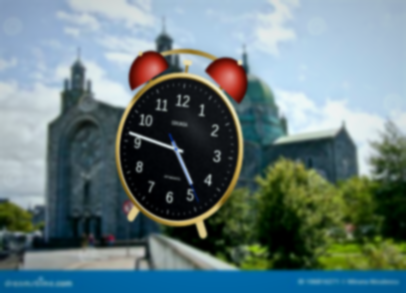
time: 4:46:24
